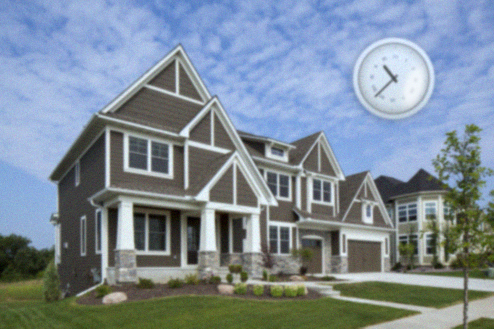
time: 10:37
